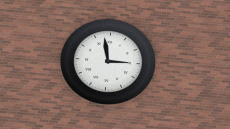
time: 2:58
